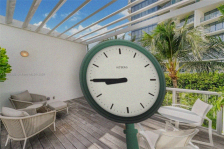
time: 8:45
